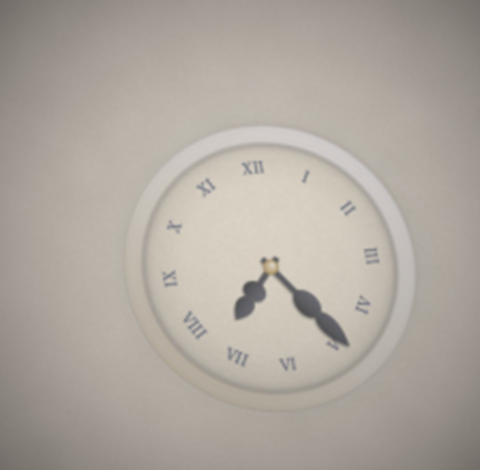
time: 7:24
